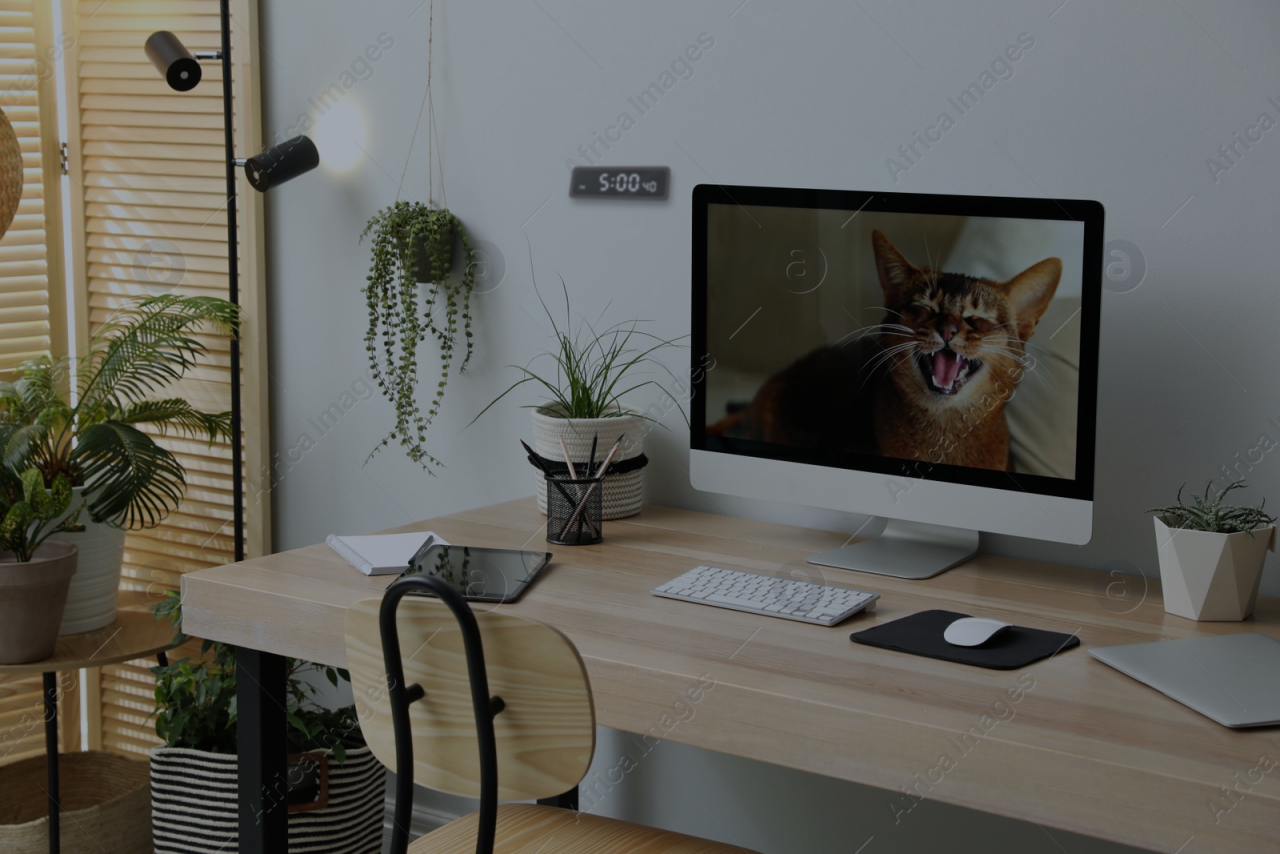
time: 5:00
